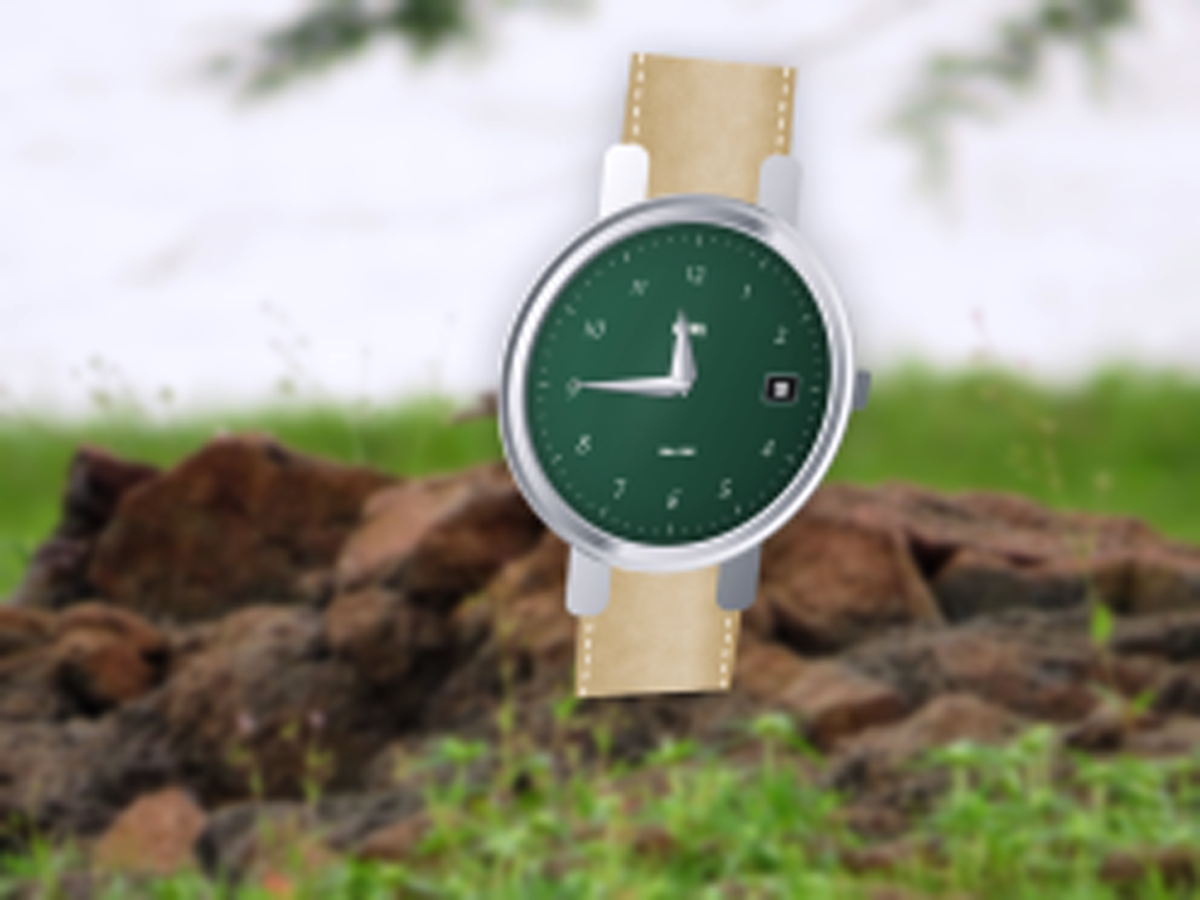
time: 11:45
